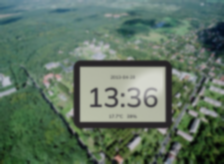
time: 13:36
